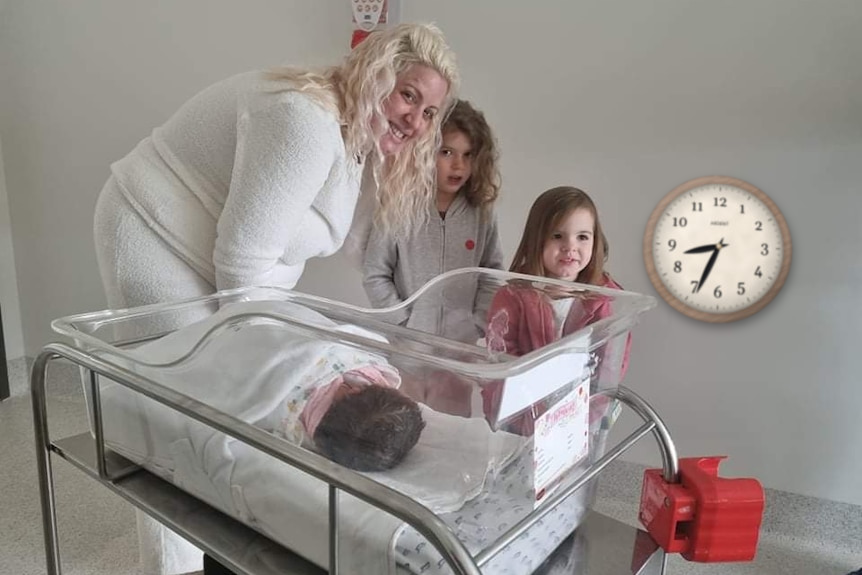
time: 8:34
